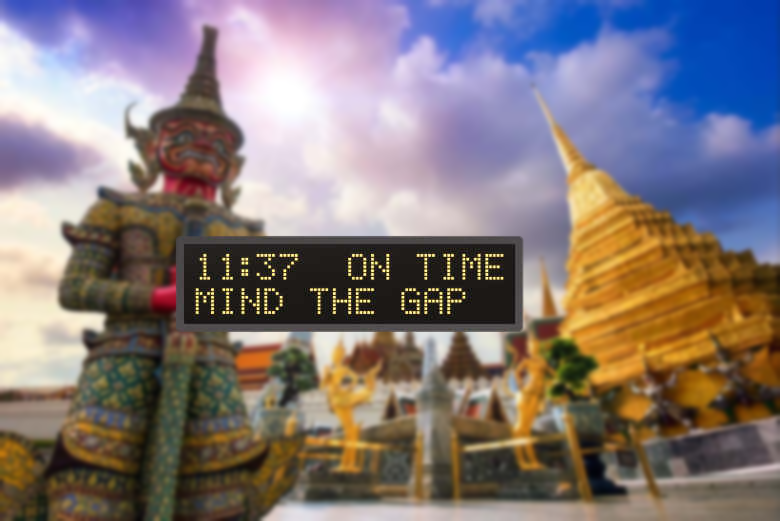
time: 11:37
